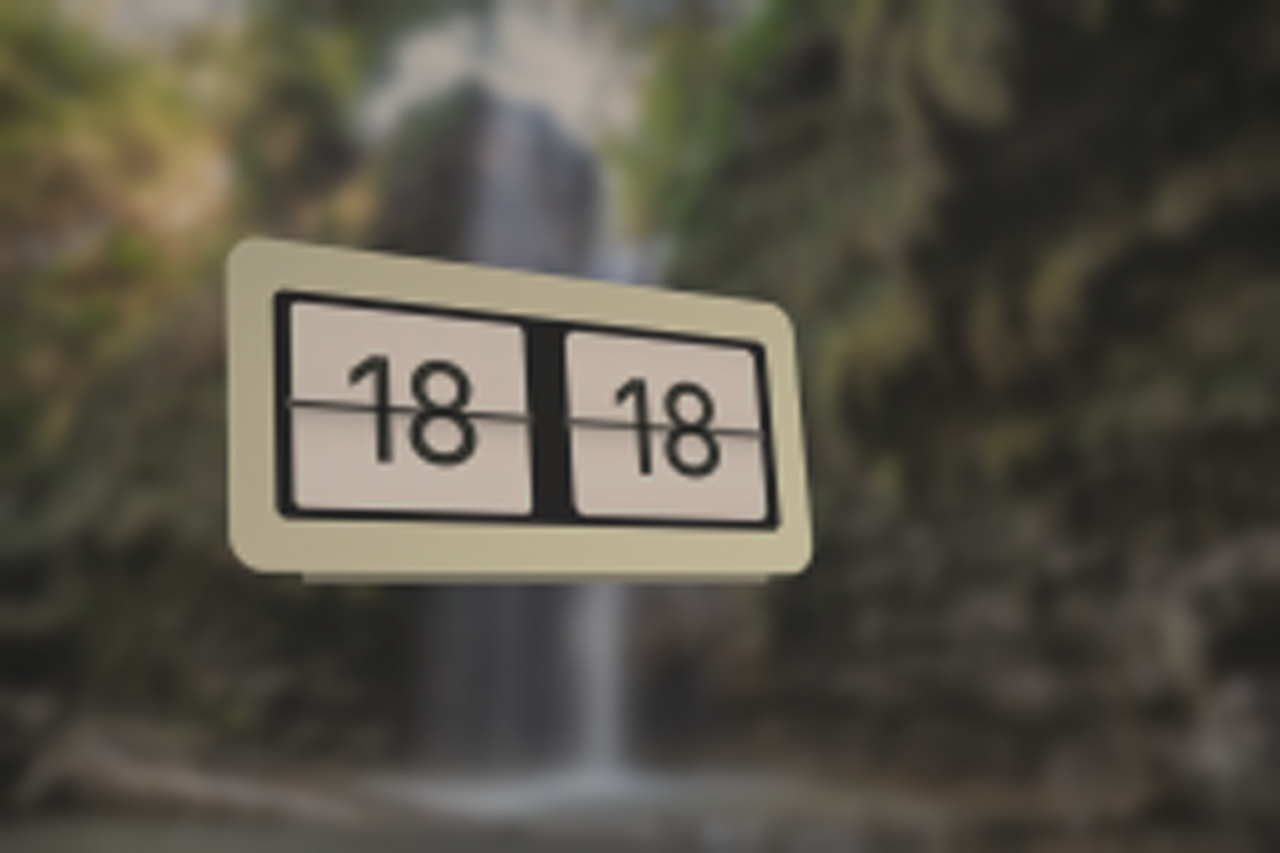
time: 18:18
